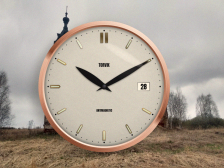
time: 10:10
